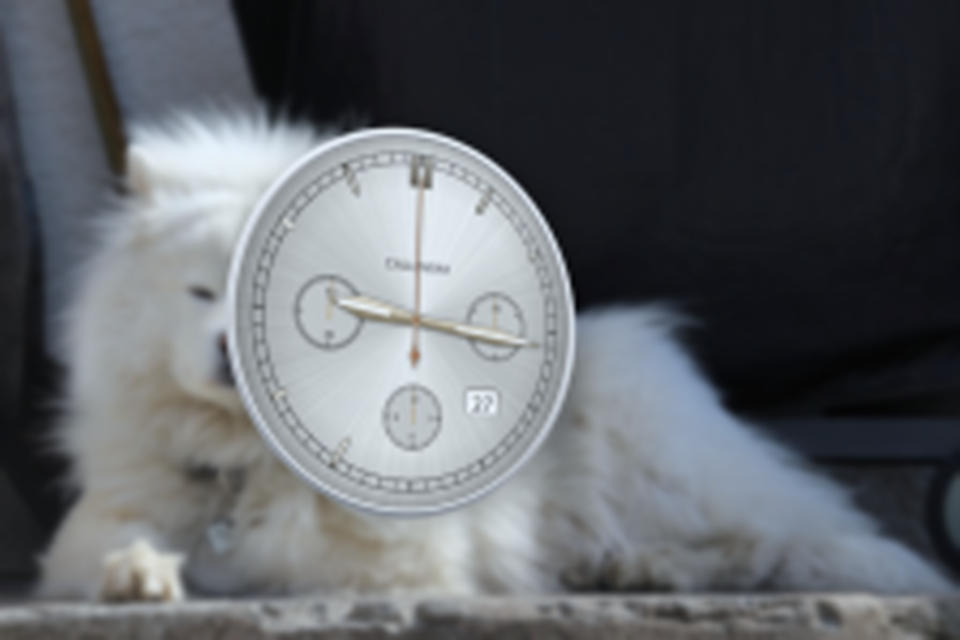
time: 9:16
